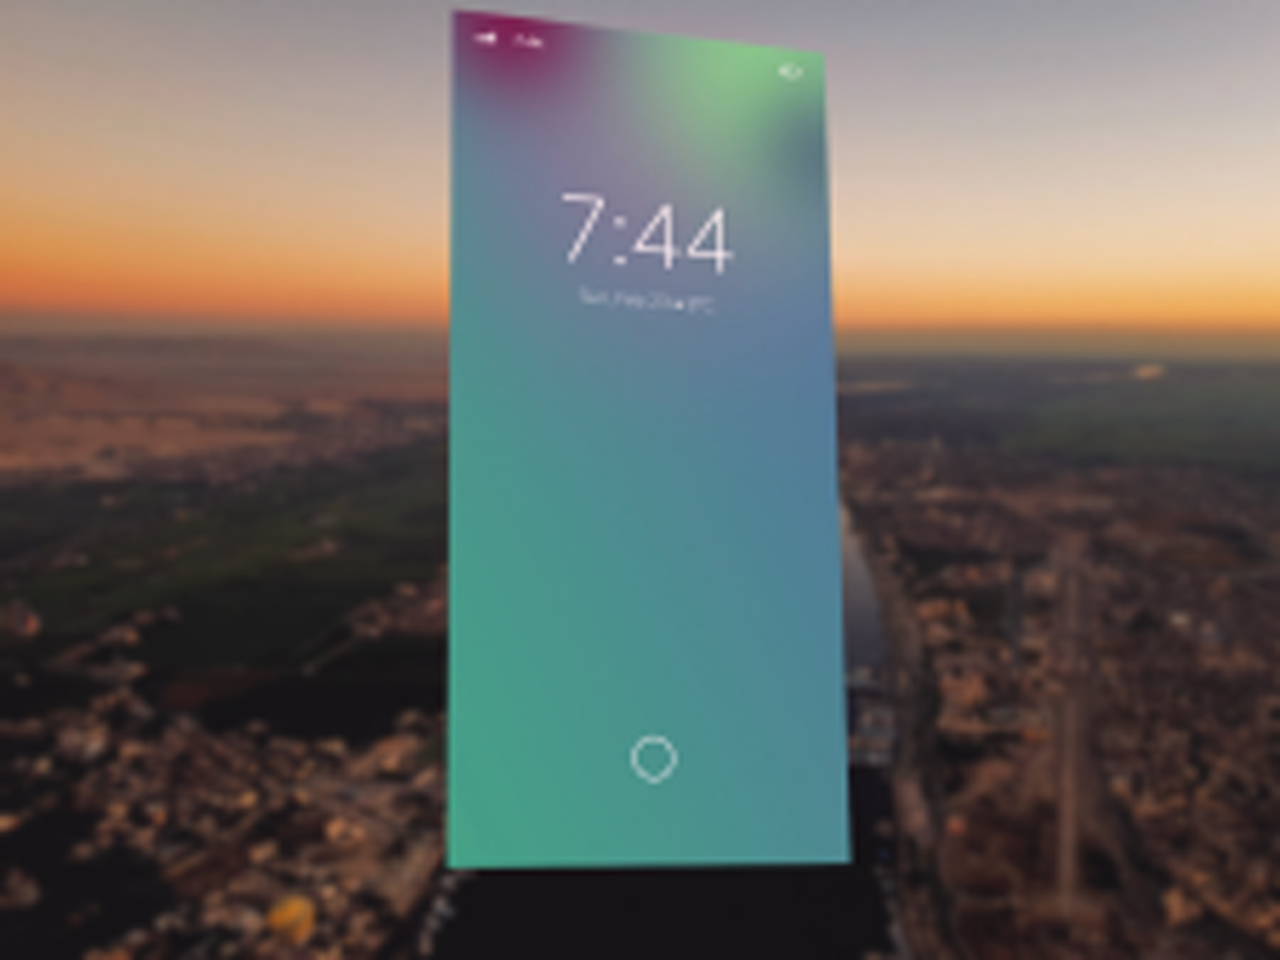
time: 7:44
